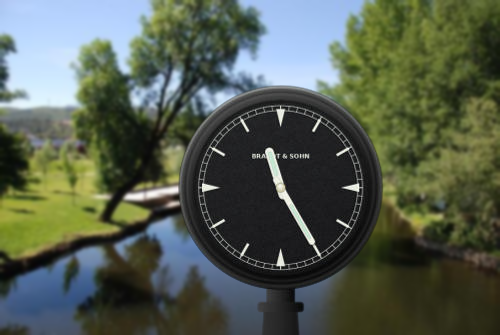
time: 11:25
